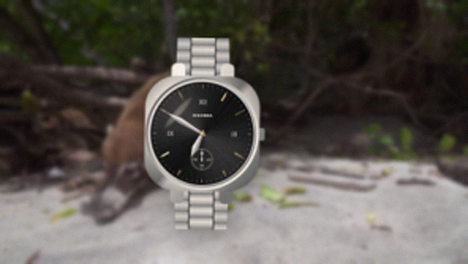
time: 6:50
